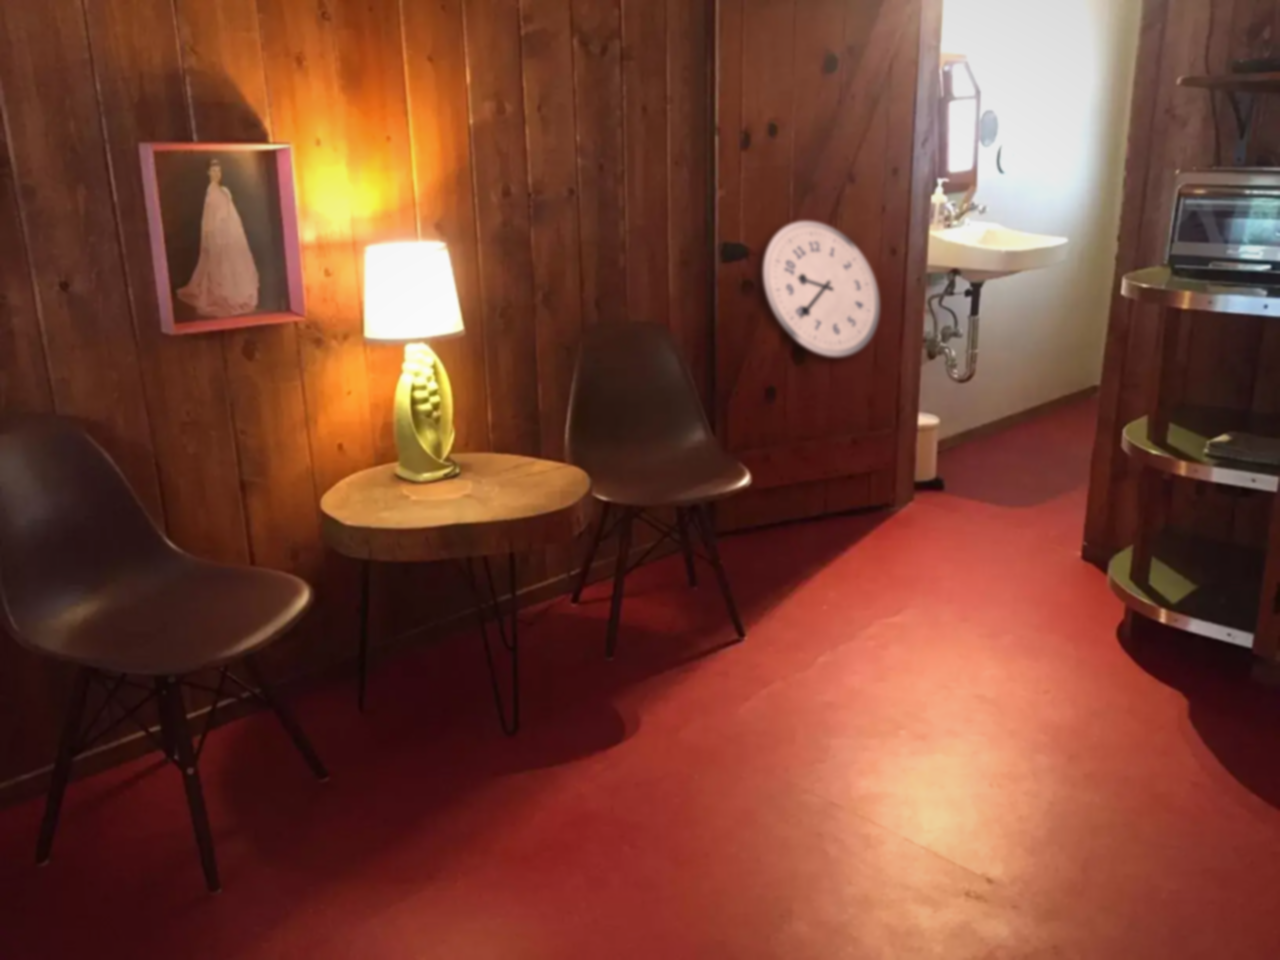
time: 9:39
